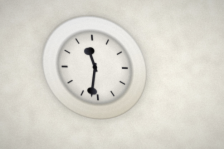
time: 11:32
